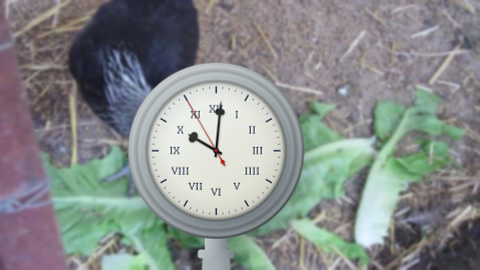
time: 10:00:55
